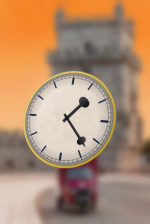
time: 1:23
